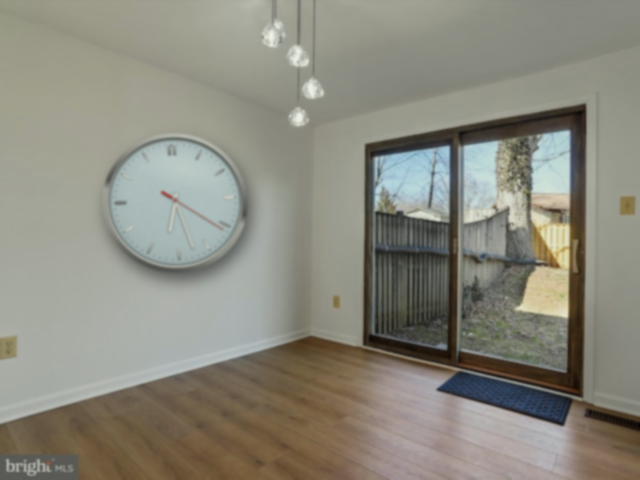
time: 6:27:21
